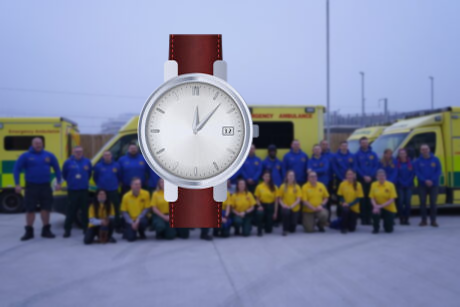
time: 12:07
